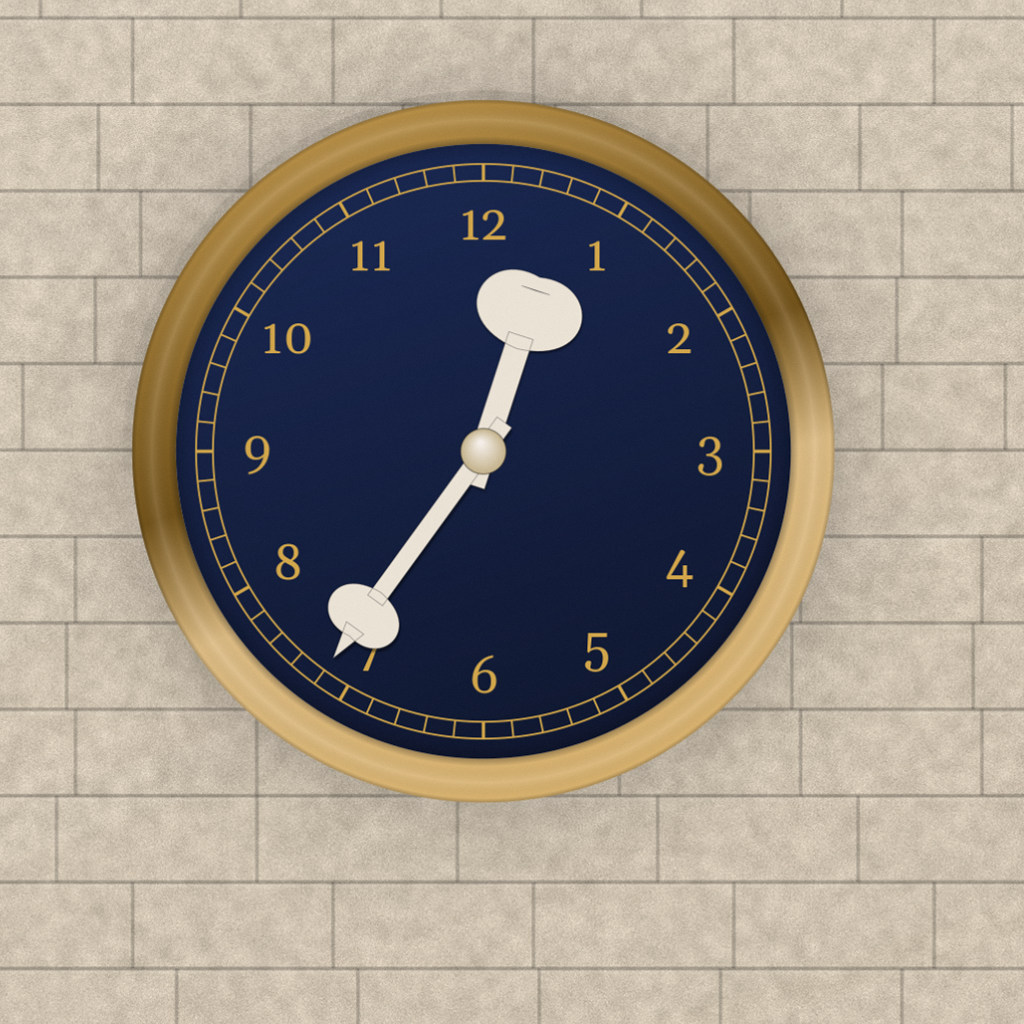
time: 12:36
